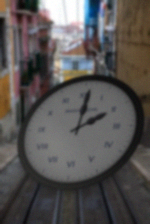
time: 2:01
